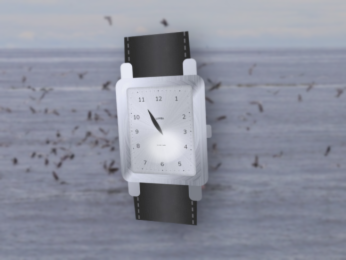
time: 10:55
